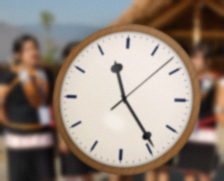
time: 11:24:08
